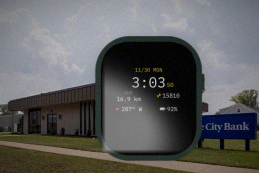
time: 3:03
